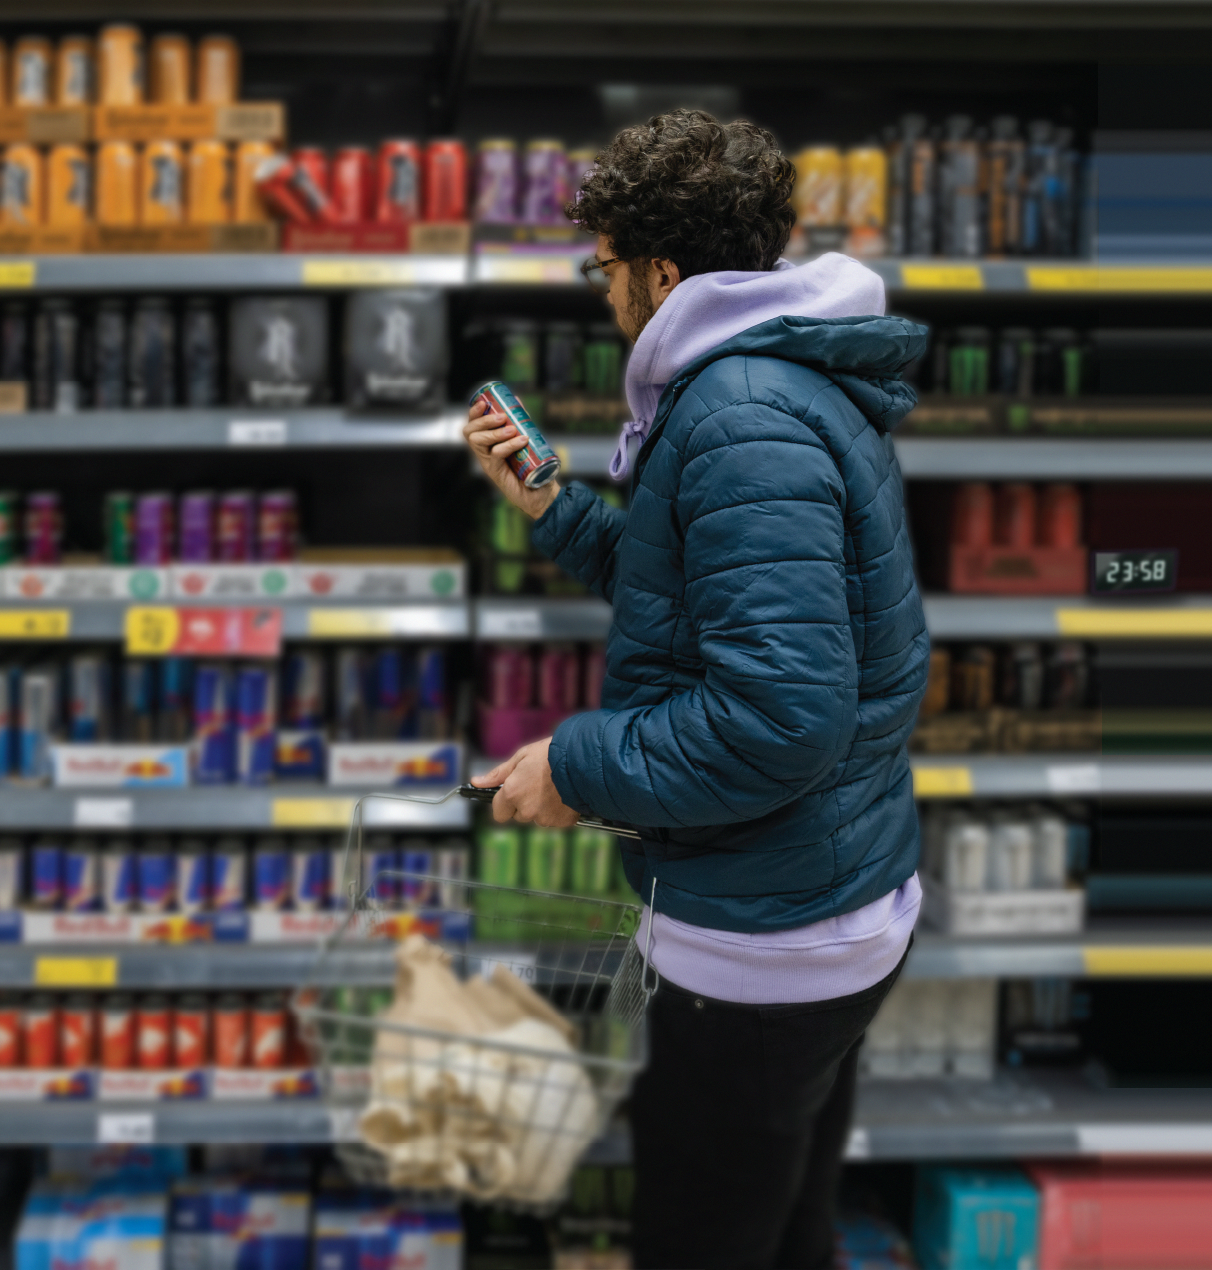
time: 23:58
